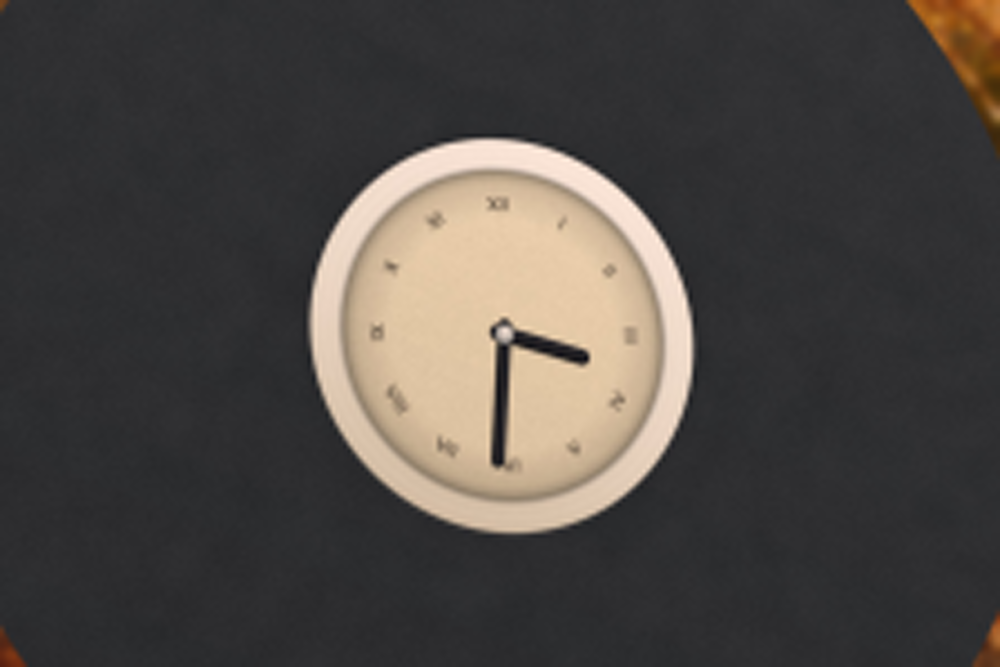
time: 3:31
